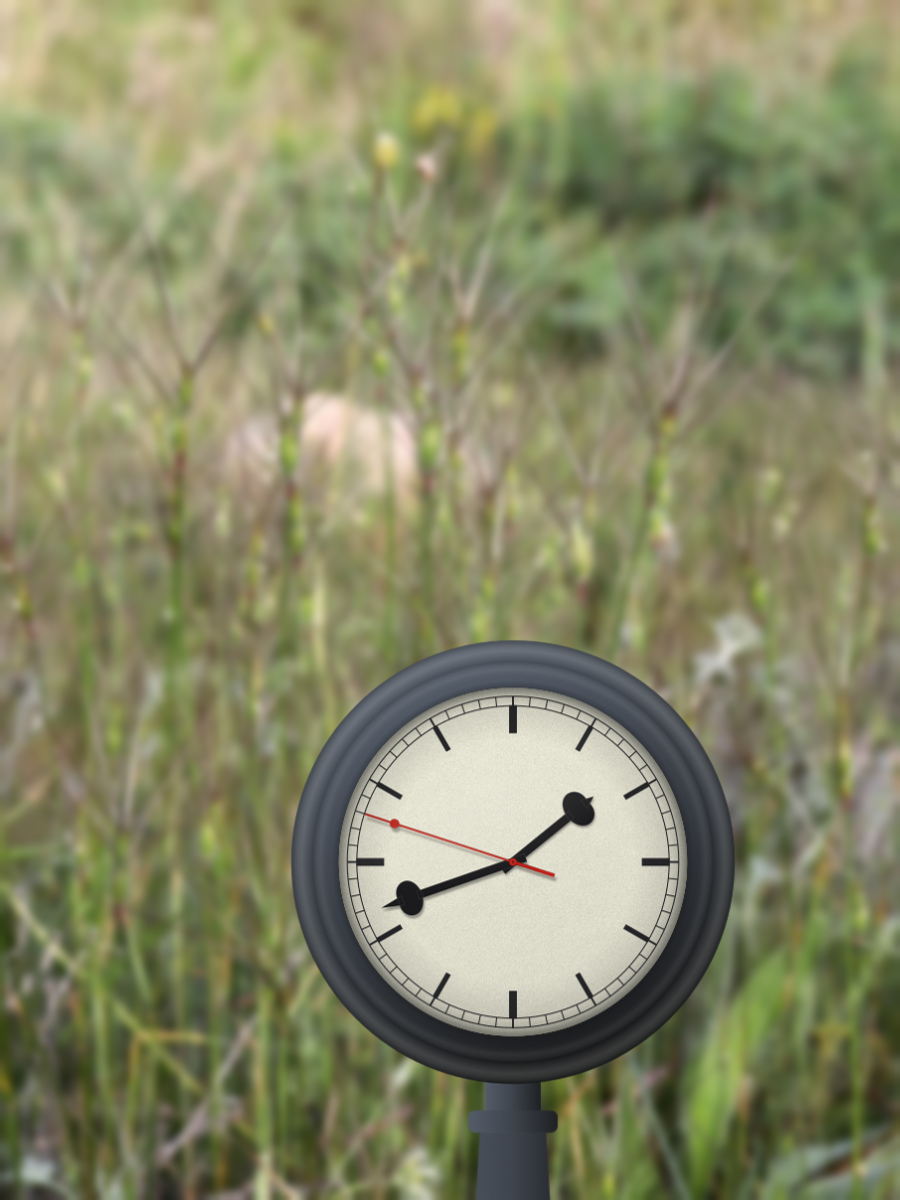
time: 1:41:48
